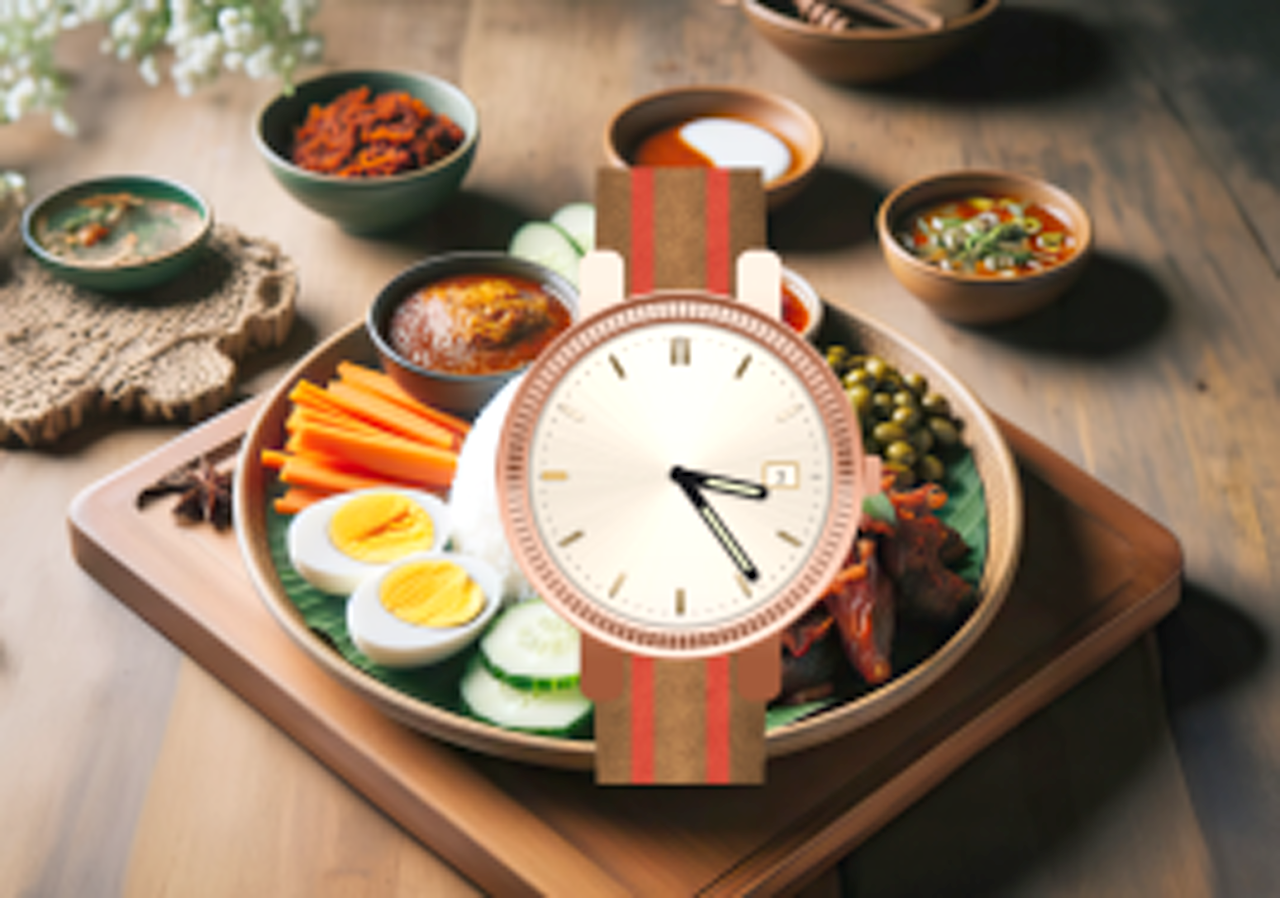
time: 3:24
